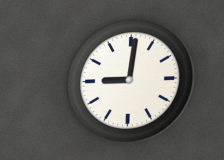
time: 9:01
